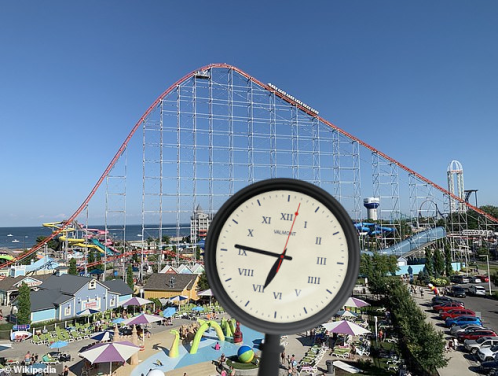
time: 6:46:02
